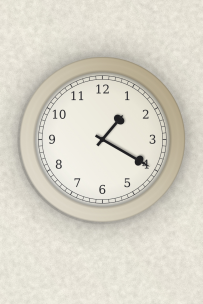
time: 1:20
